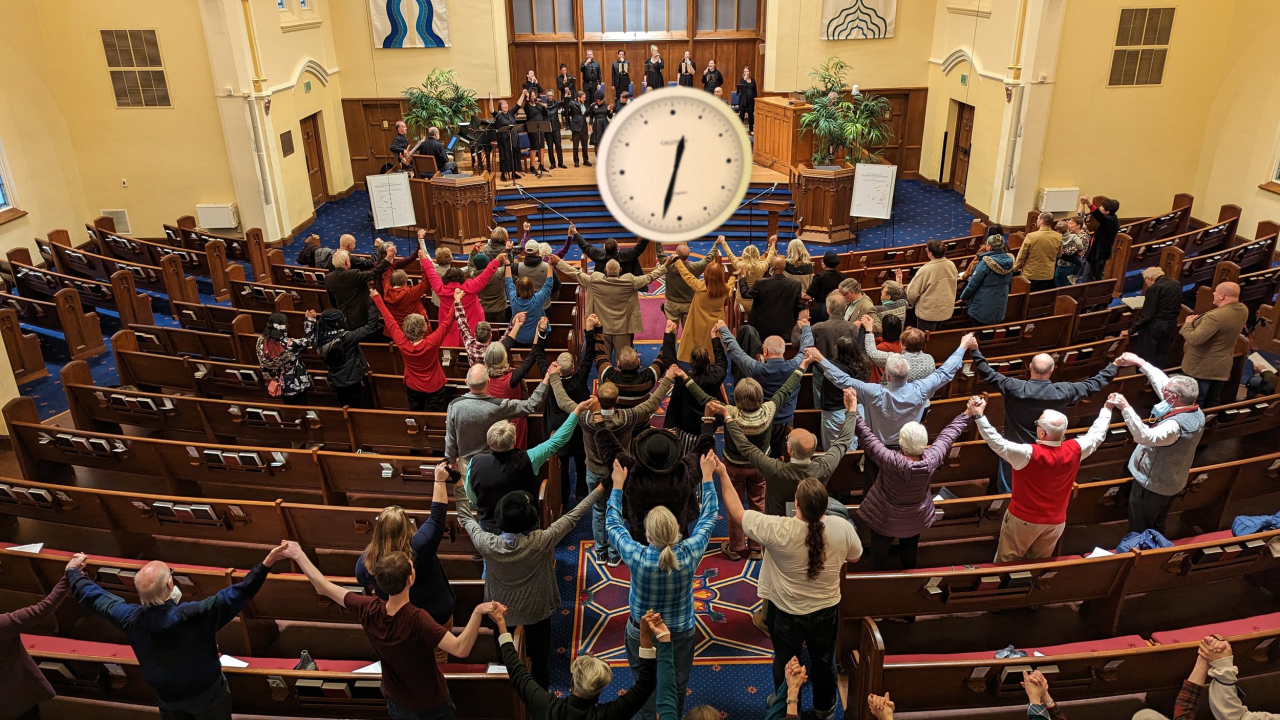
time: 12:33
